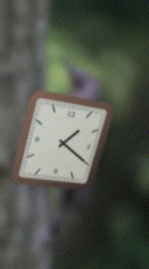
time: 1:20
